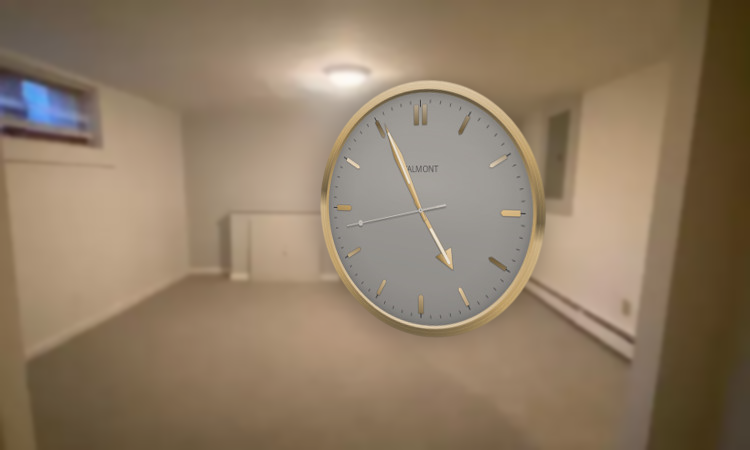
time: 4:55:43
